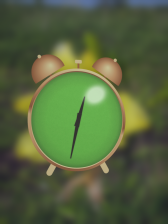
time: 12:32
